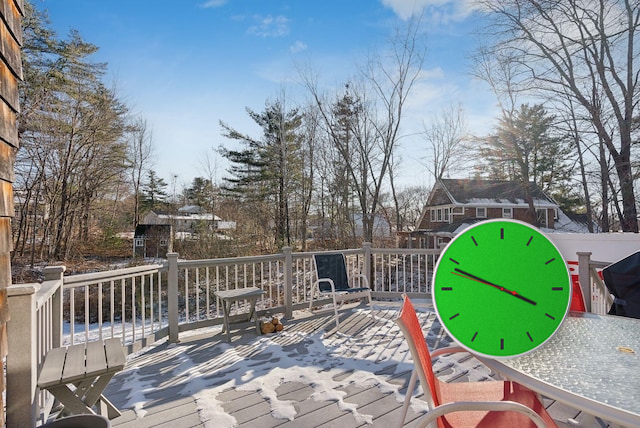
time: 3:48:48
